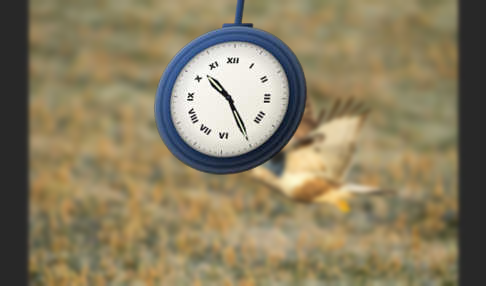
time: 10:25
